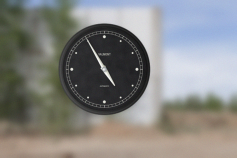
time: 4:55
